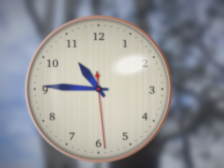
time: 10:45:29
